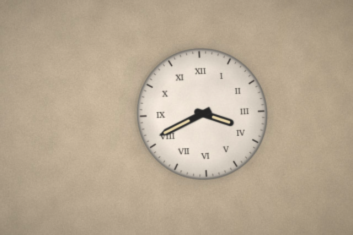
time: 3:41
